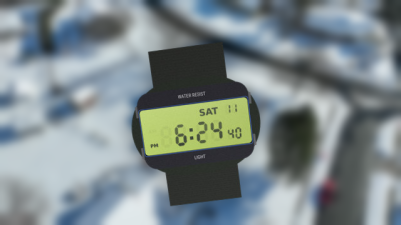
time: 6:24:40
